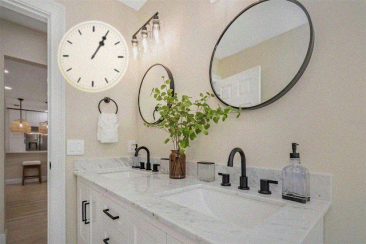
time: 1:05
